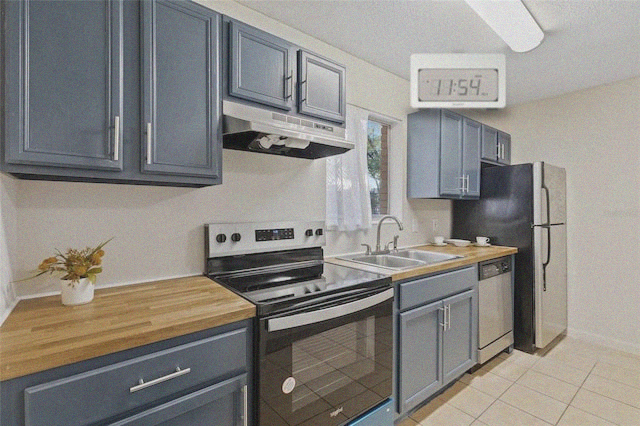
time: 11:54
